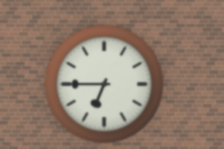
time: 6:45
